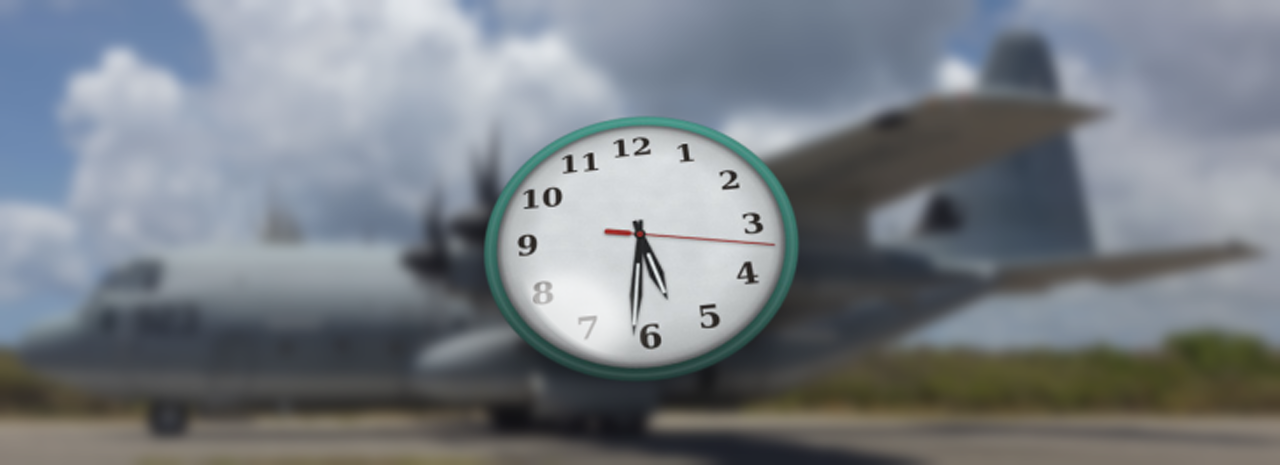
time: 5:31:17
